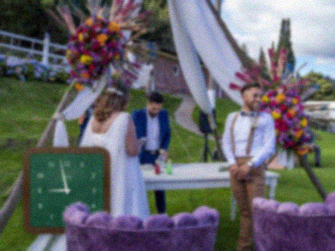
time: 8:58
